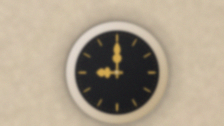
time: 9:00
